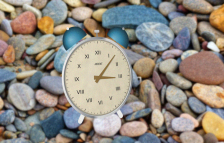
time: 3:07
